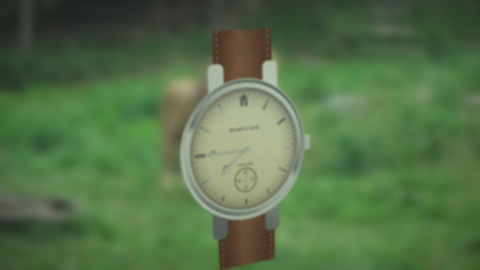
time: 7:45
